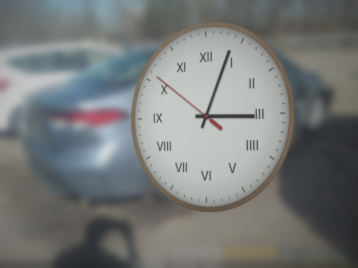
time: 3:03:51
